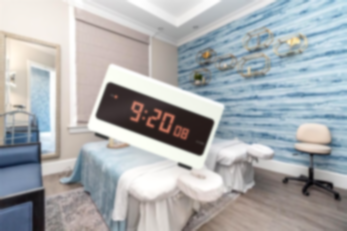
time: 9:20
